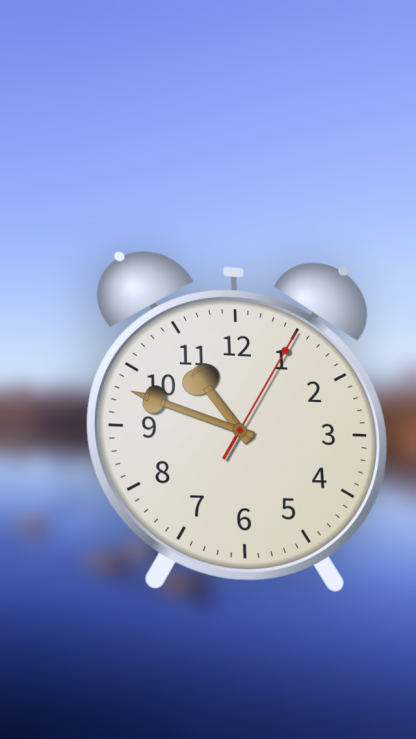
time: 10:48:05
